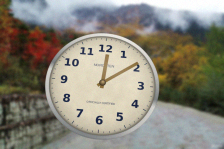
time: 12:09
